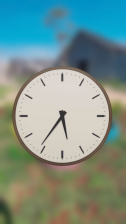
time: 5:36
